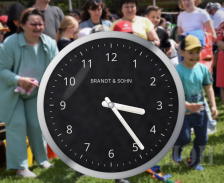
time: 3:24
